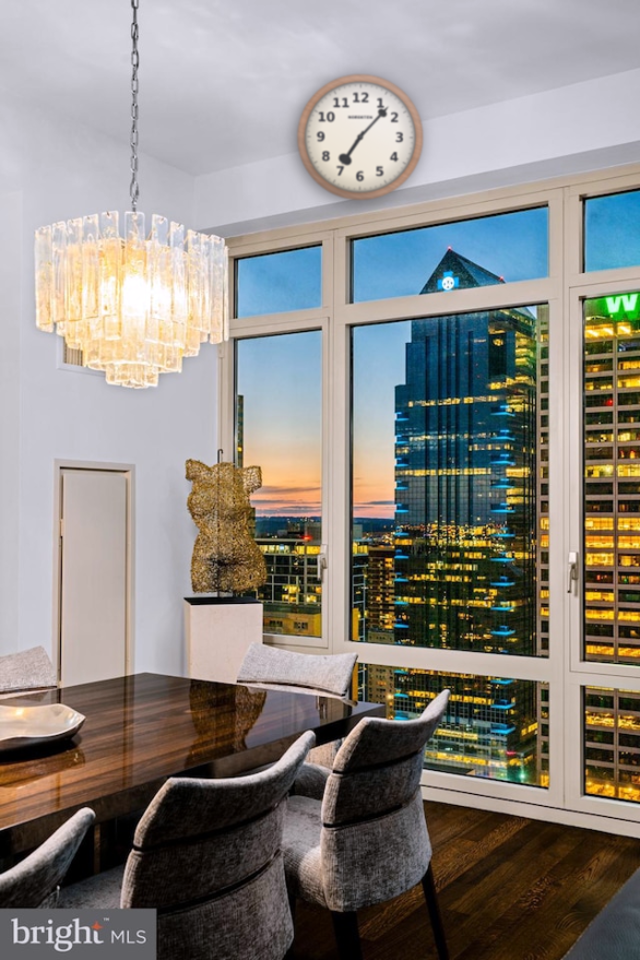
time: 7:07
